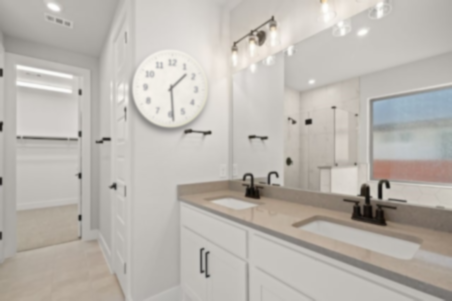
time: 1:29
